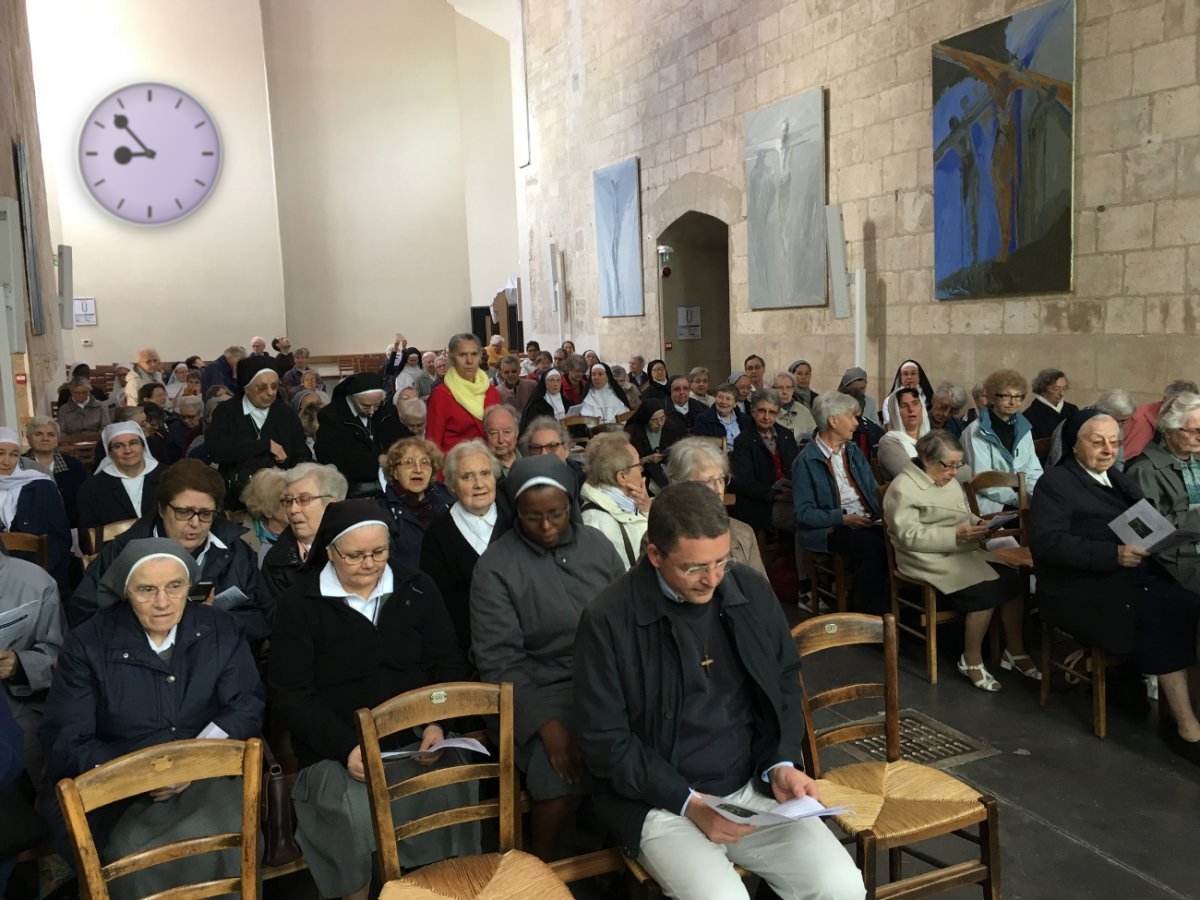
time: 8:53
